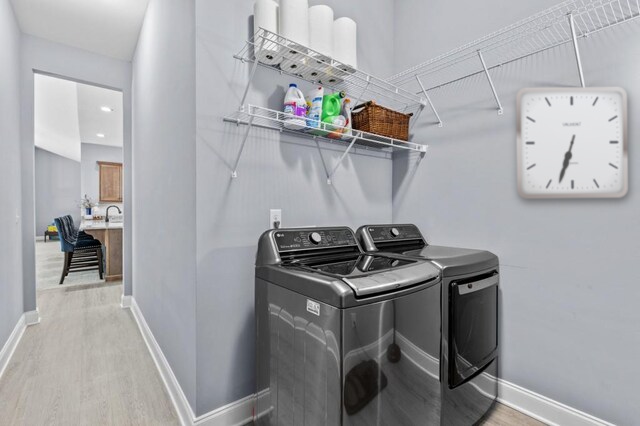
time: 6:33
